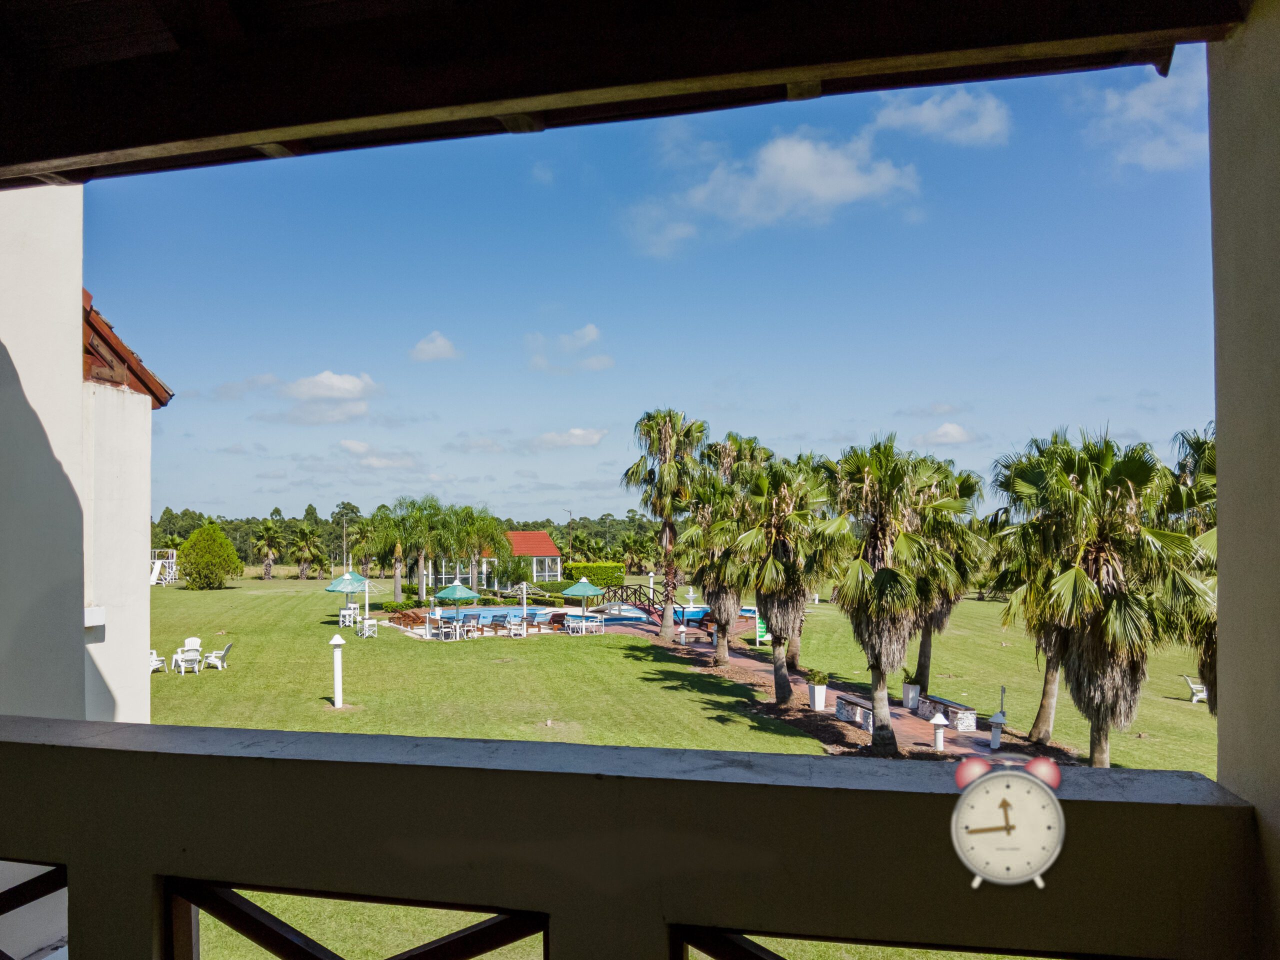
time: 11:44
